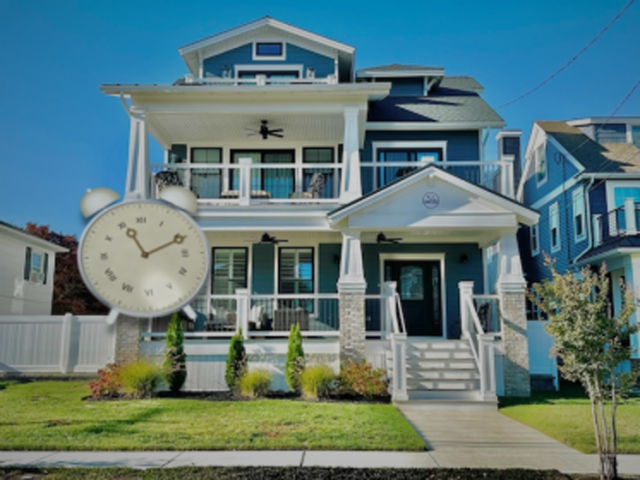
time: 11:11
